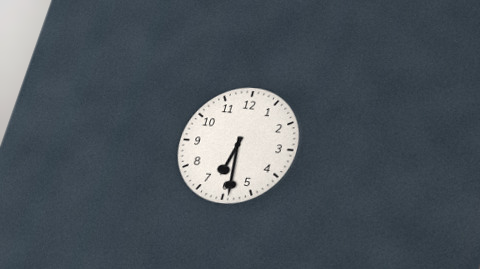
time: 6:29
